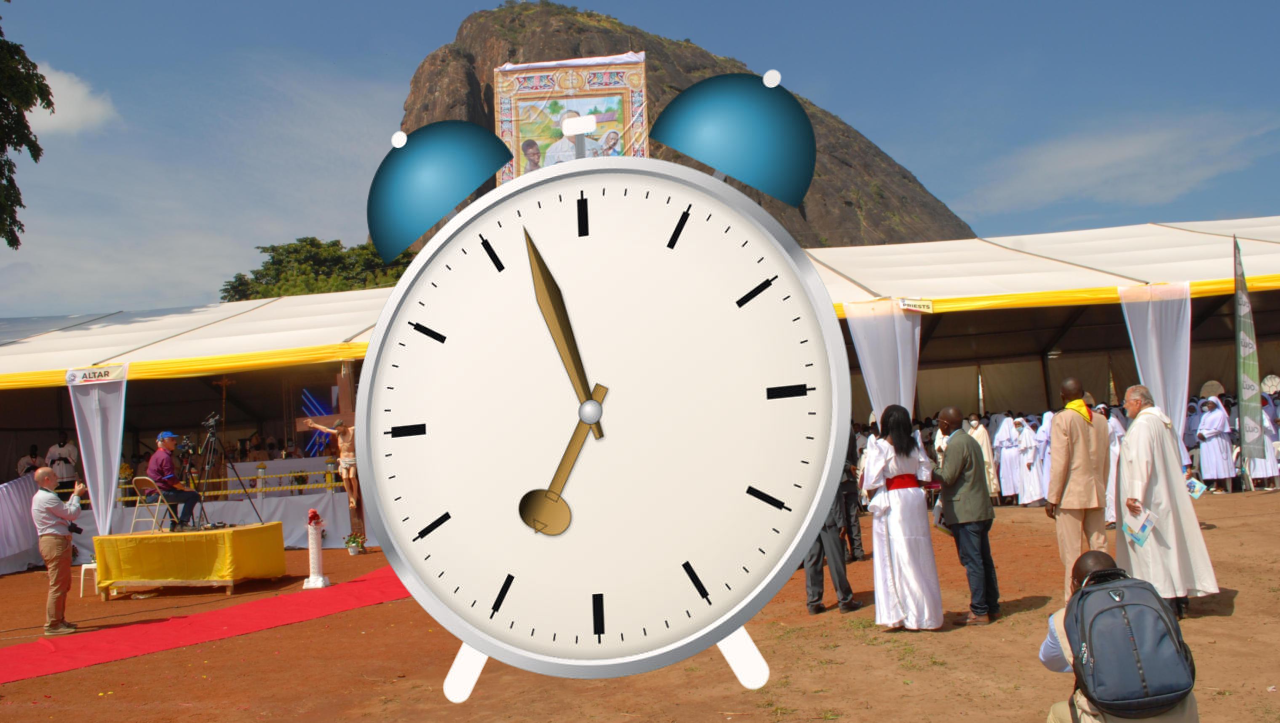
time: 6:57
